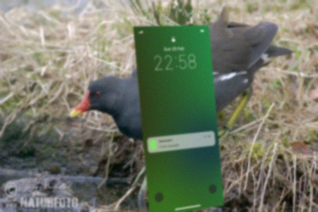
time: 22:58
